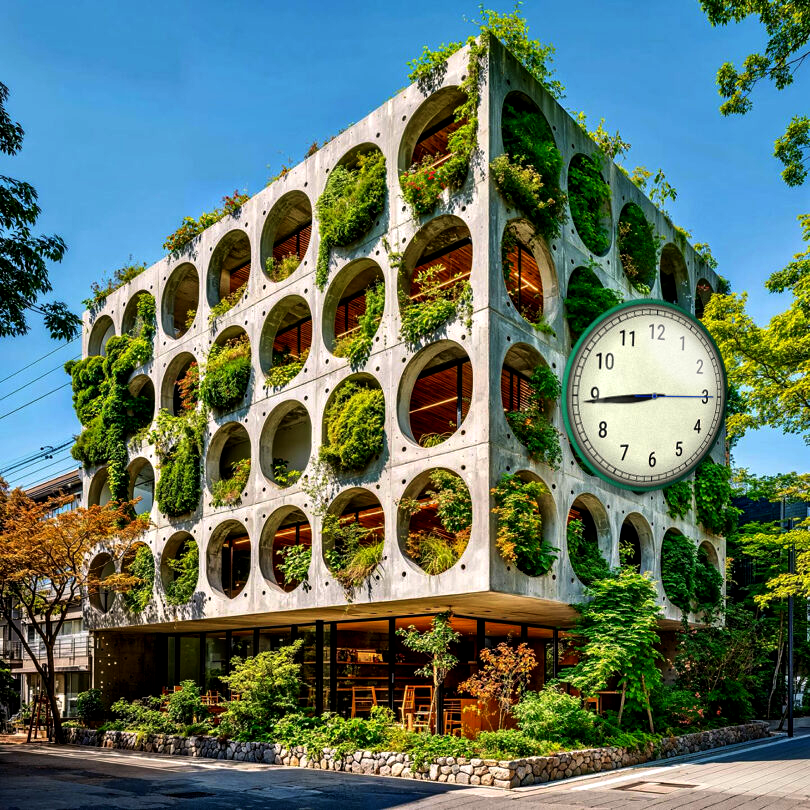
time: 8:44:15
